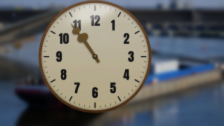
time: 10:54
